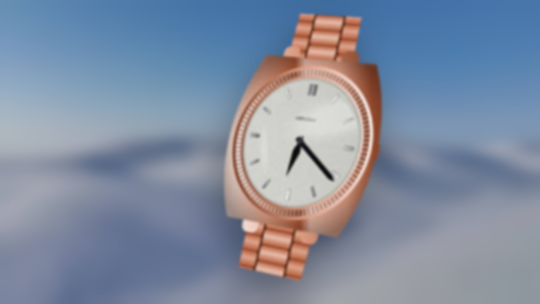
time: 6:21
